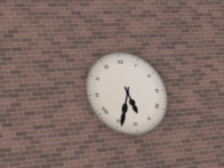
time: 5:34
